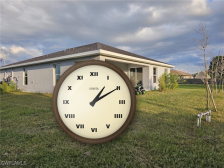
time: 1:10
